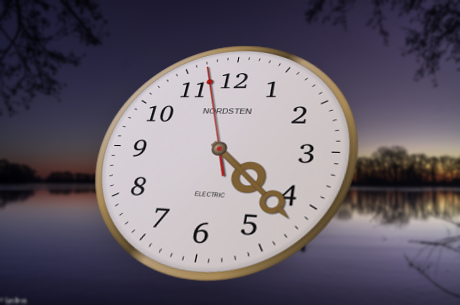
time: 4:21:57
